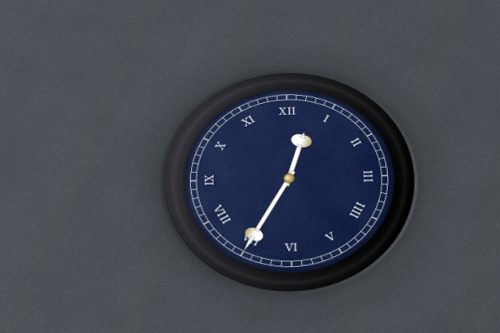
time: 12:35
